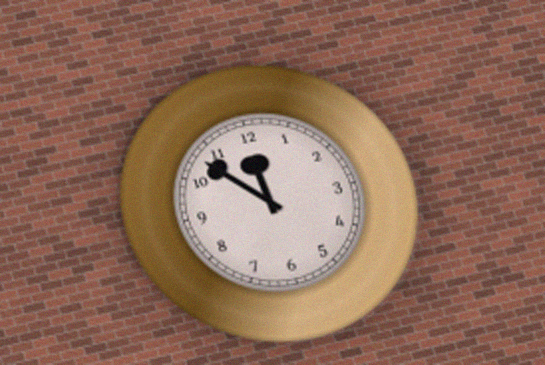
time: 11:53
